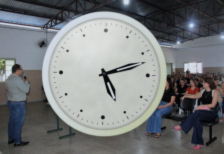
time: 5:12
